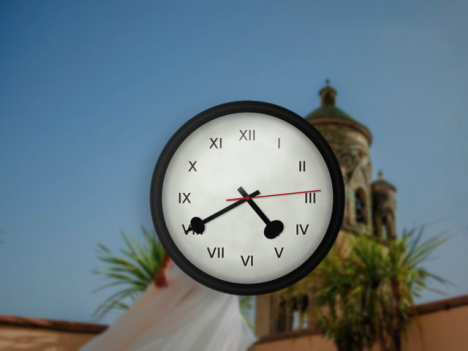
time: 4:40:14
